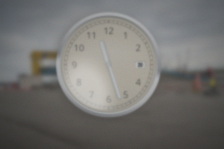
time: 11:27
